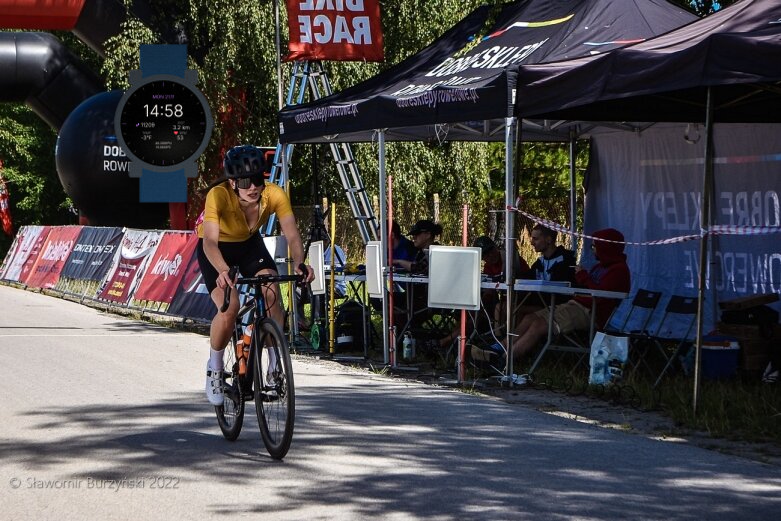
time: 14:58
